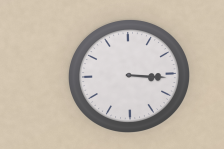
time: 3:16
